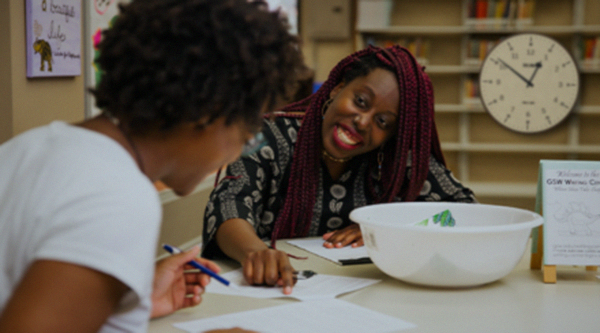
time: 12:51
